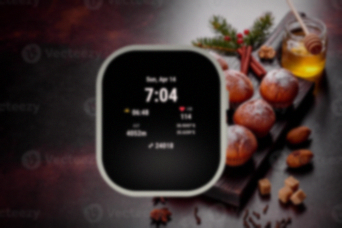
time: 7:04
